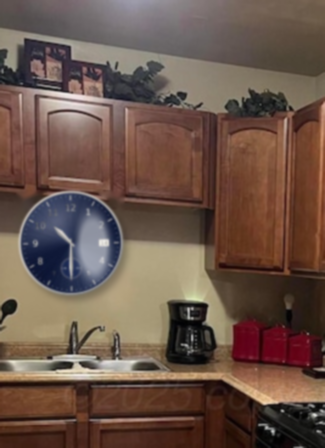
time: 10:30
